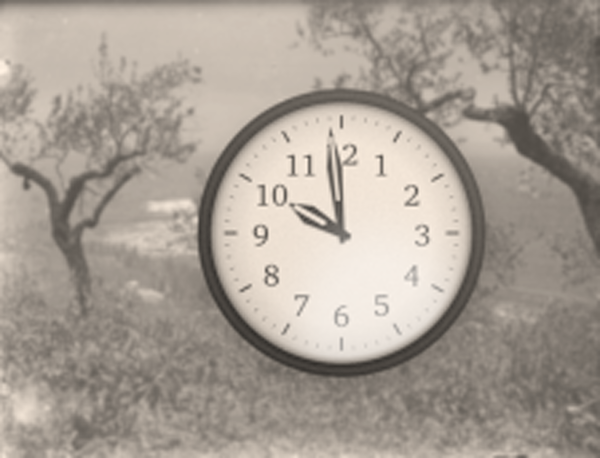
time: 9:59
